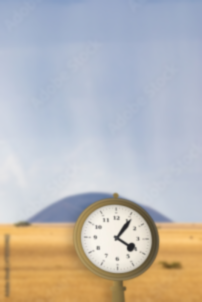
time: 4:06
